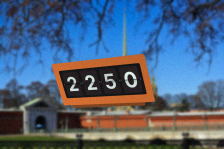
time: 22:50
